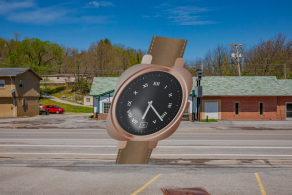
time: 6:22
